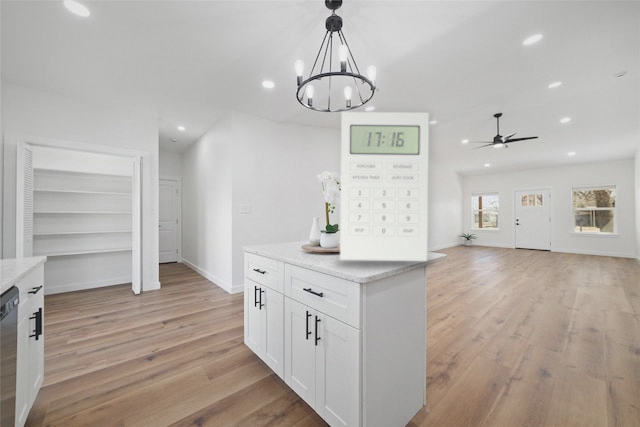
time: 17:16
